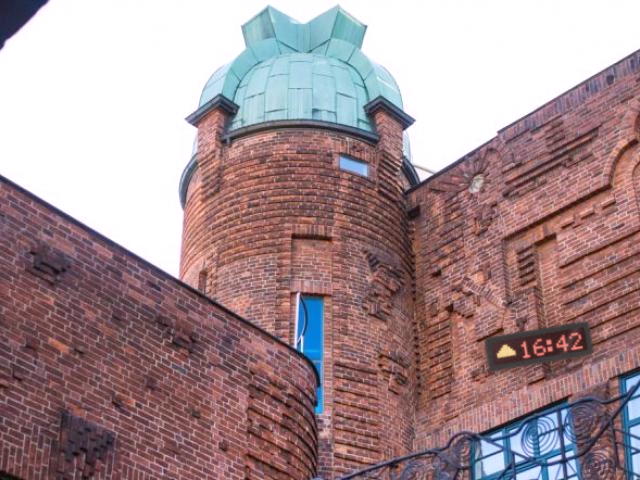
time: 16:42
